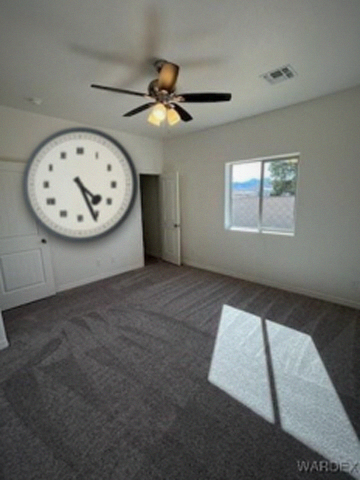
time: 4:26
